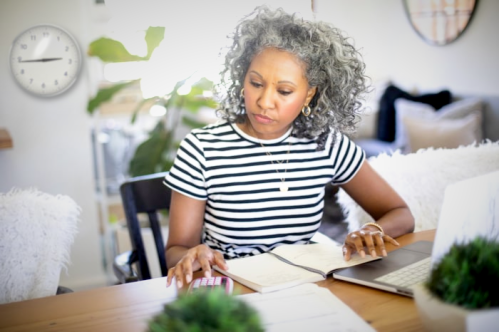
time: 2:44
